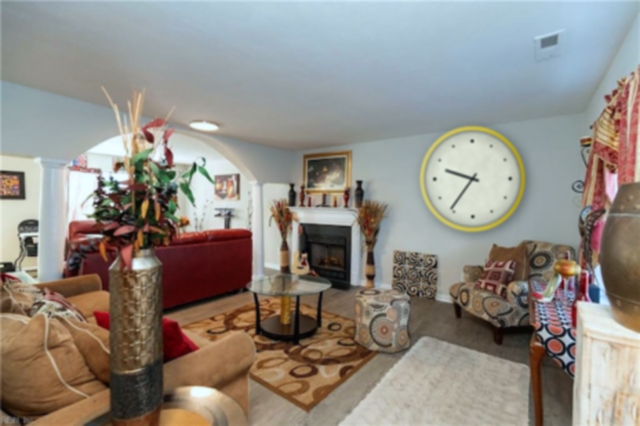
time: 9:36
